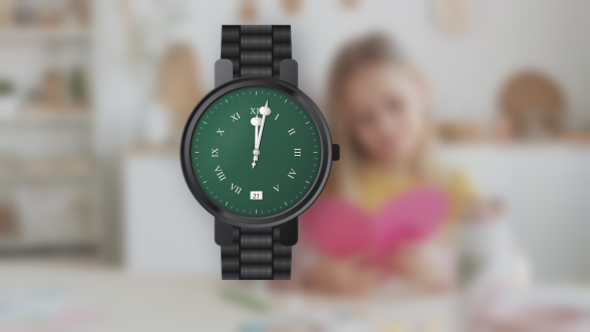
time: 12:02:02
